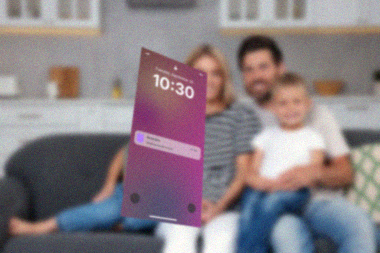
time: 10:30
